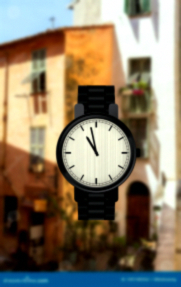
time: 10:58
